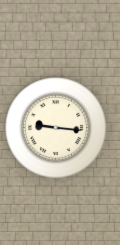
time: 9:16
